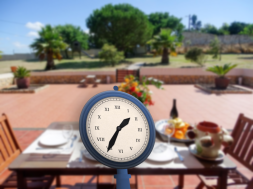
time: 1:35
